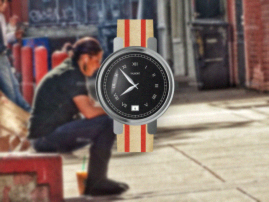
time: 7:53
